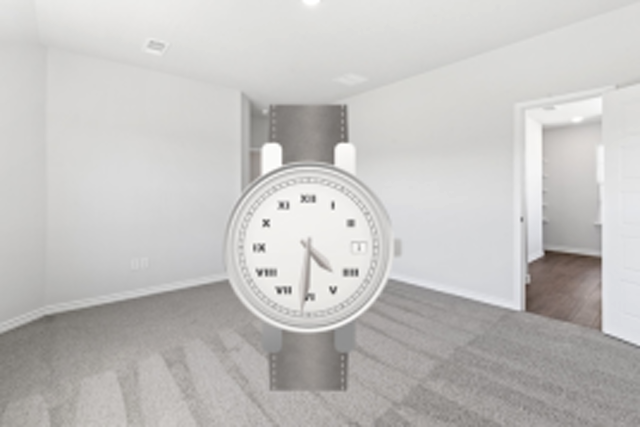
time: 4:31
